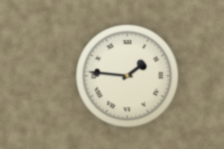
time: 1:46
